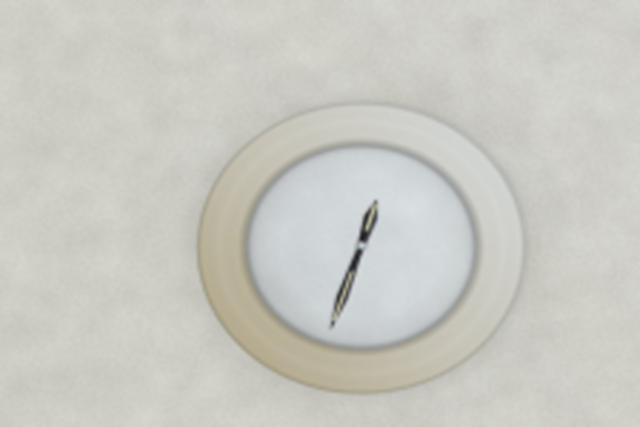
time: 12:33
